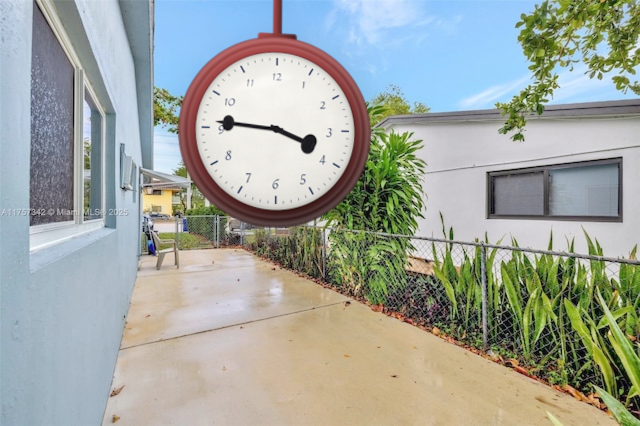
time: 3:46
